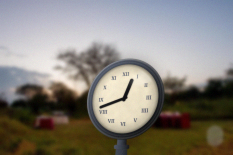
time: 12:42
